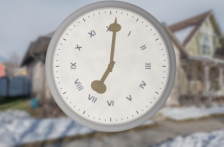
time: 7:01
